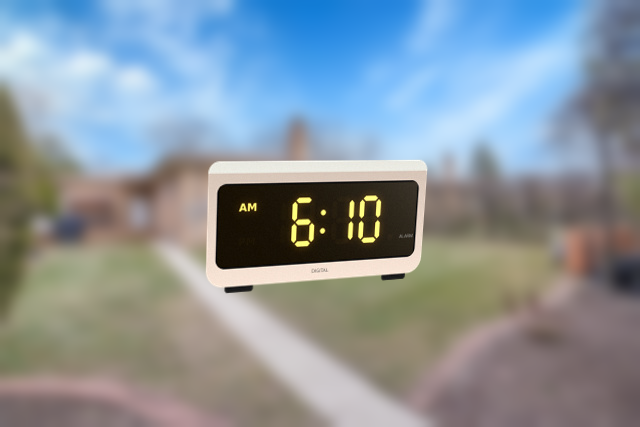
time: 6:10
